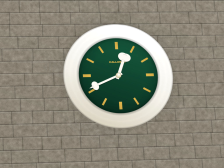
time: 12:41
